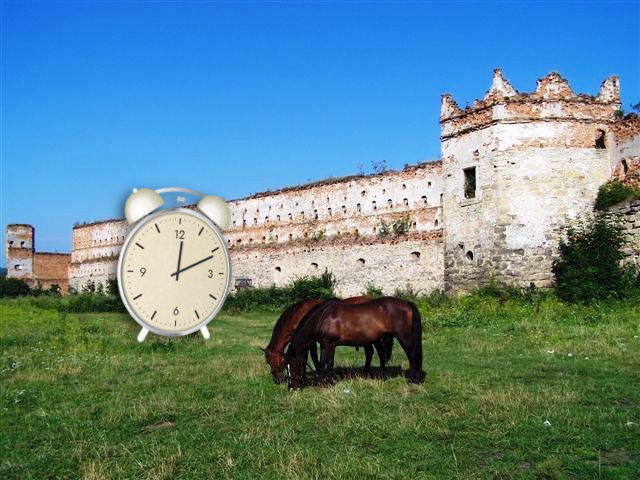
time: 12:11
